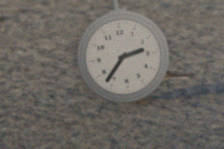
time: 2:37
